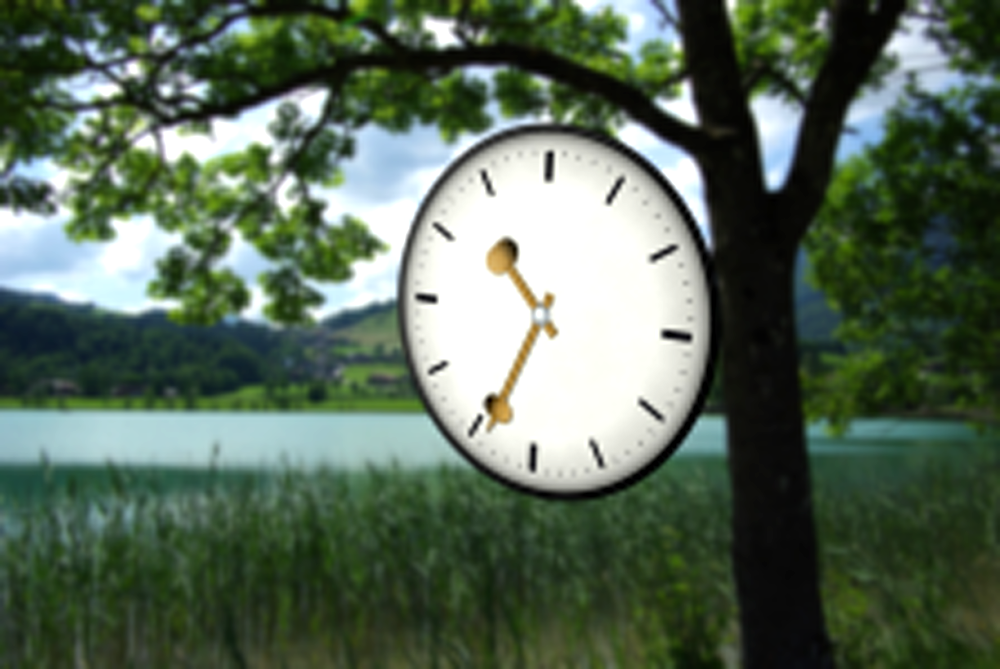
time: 10:34
